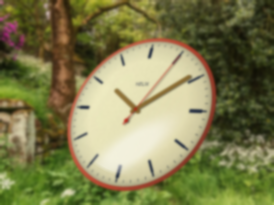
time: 10:09:05
